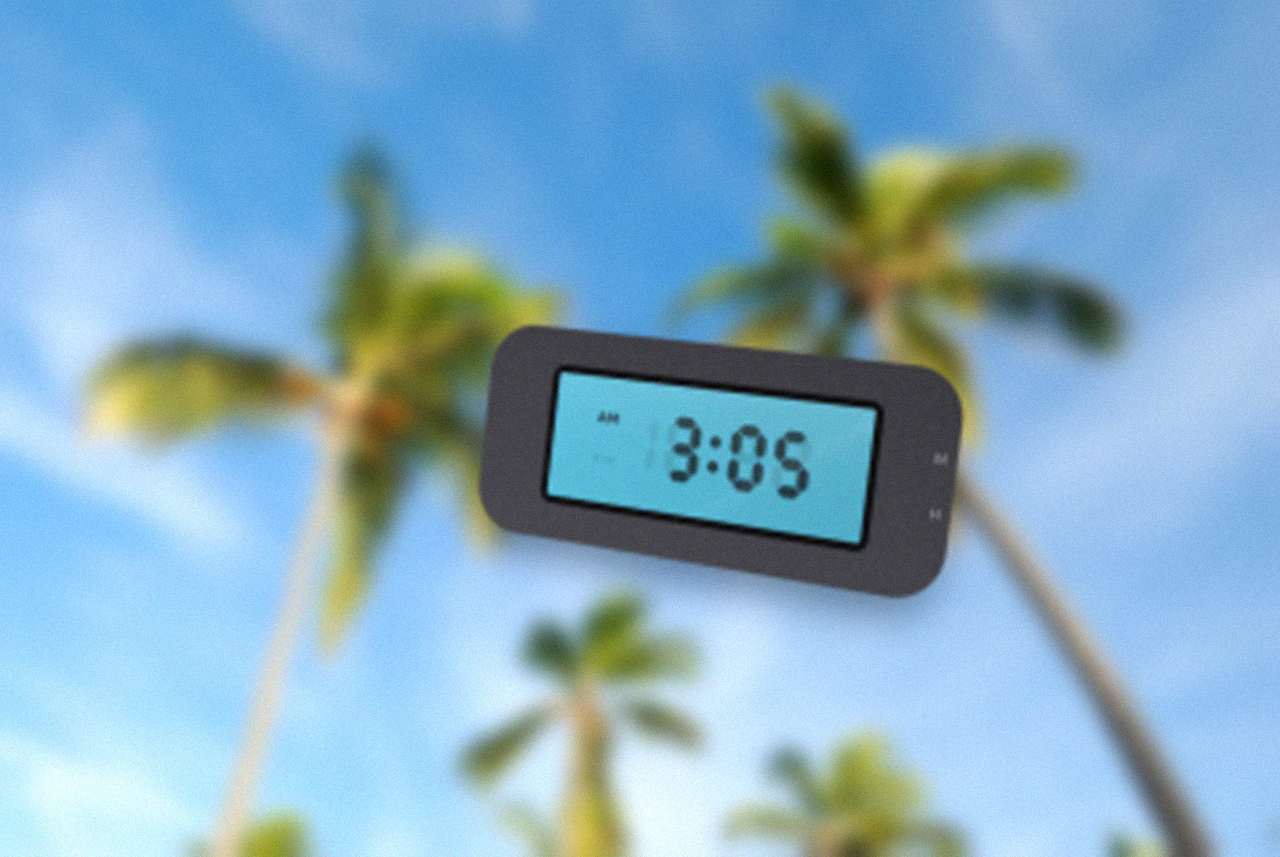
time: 3:05
